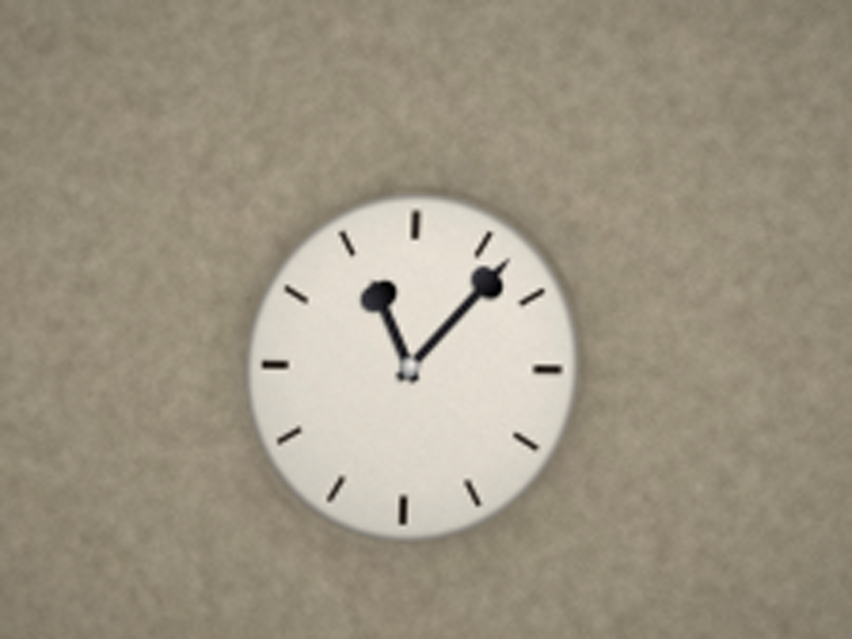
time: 11:07
